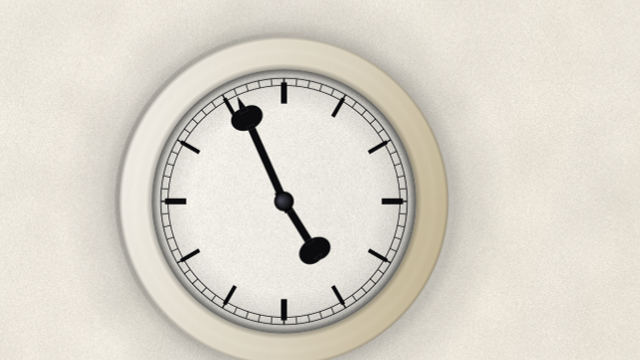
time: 4:56
